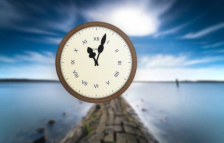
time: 11:03
